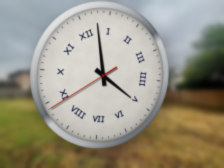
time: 5:02:44
